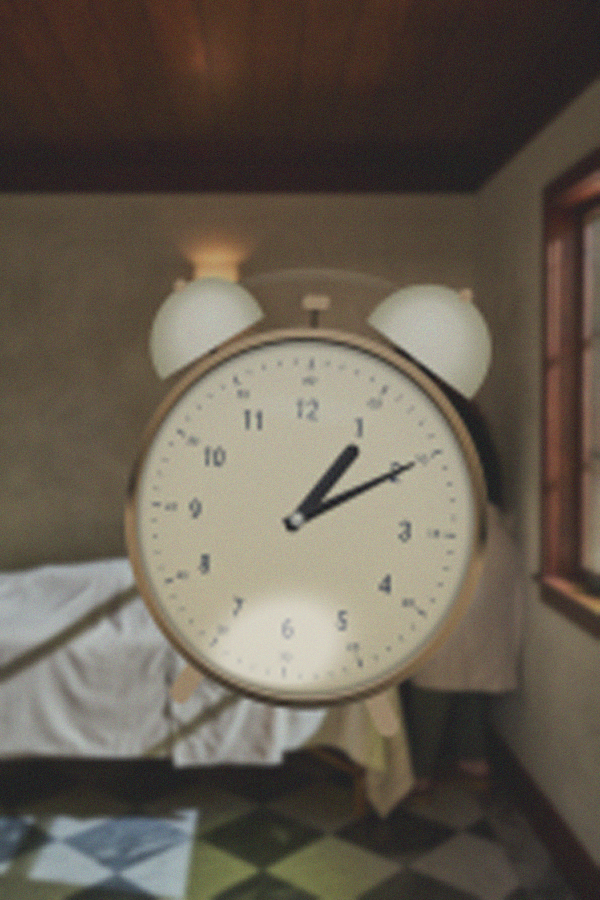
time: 1:10
